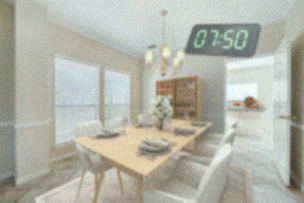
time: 7:50
